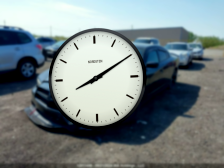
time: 8:10
